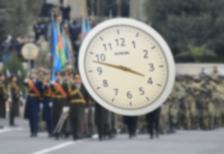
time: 3:48
